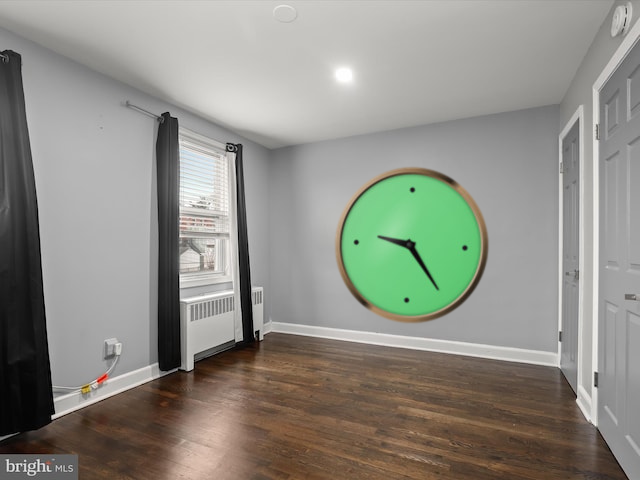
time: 9:24
